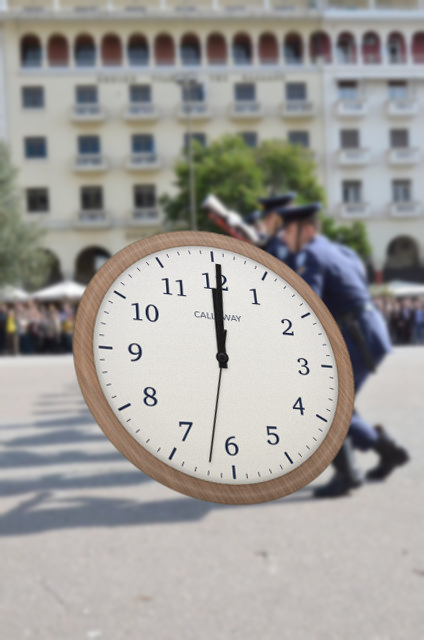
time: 12:00:32
